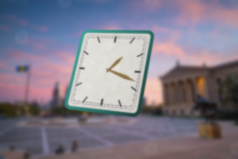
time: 1:18
